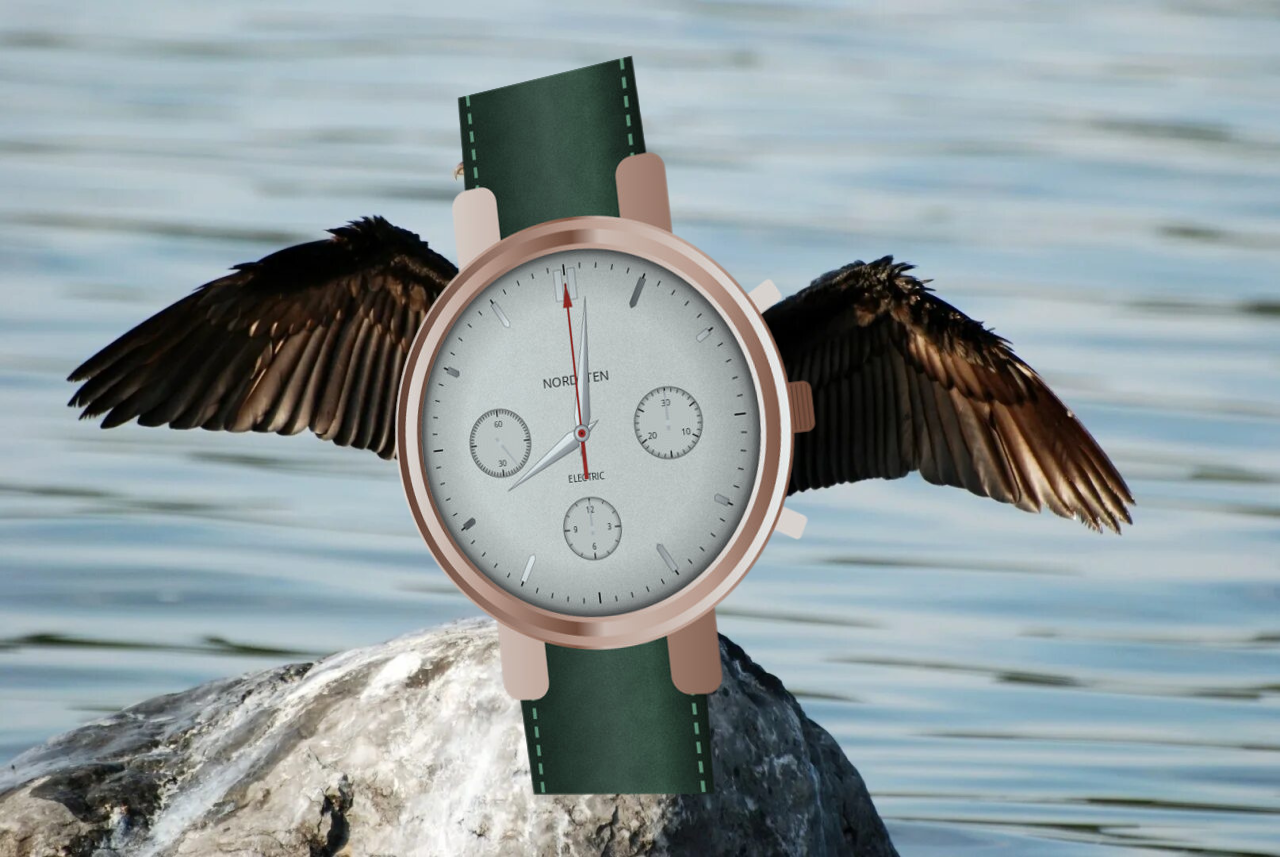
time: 8:01:24
